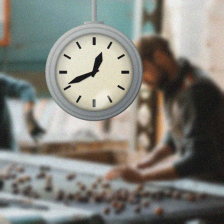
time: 12:41
